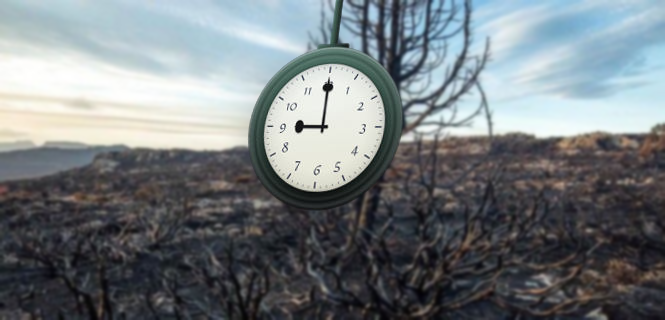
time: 9:00
